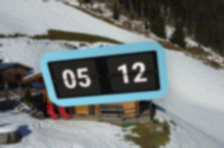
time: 5:12
